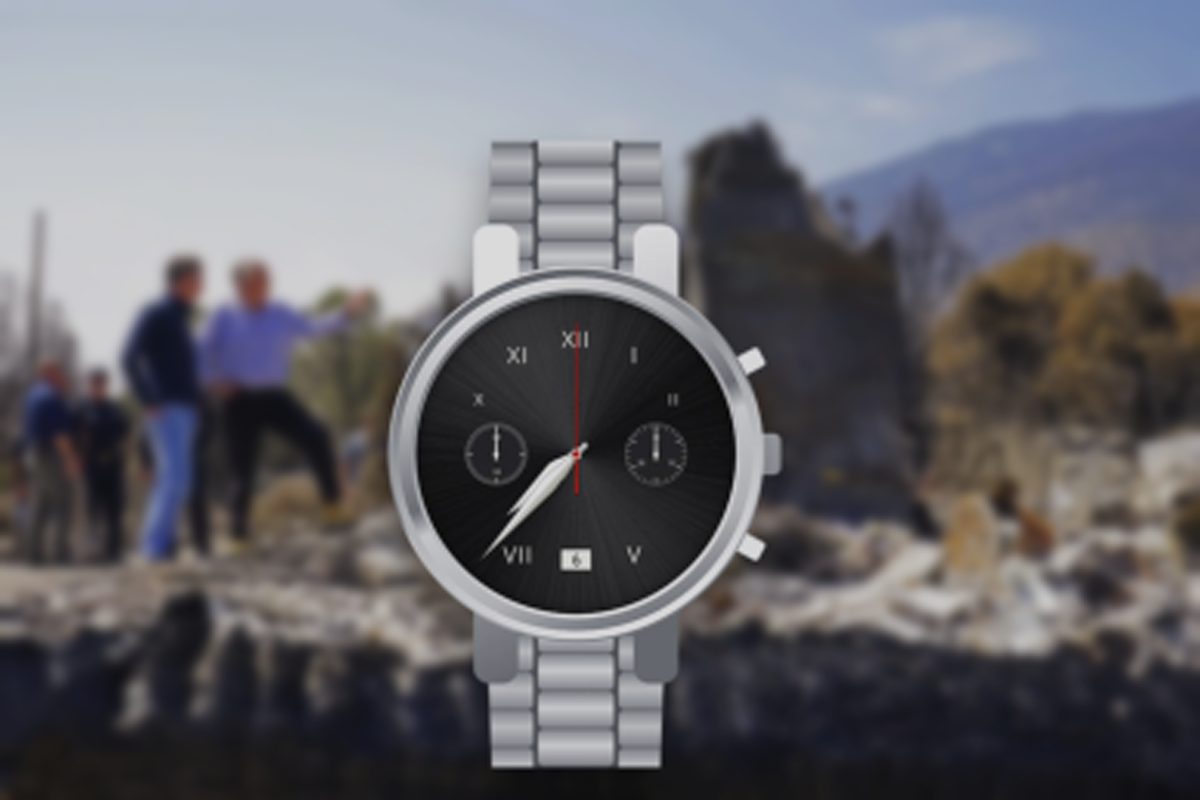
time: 7:37
